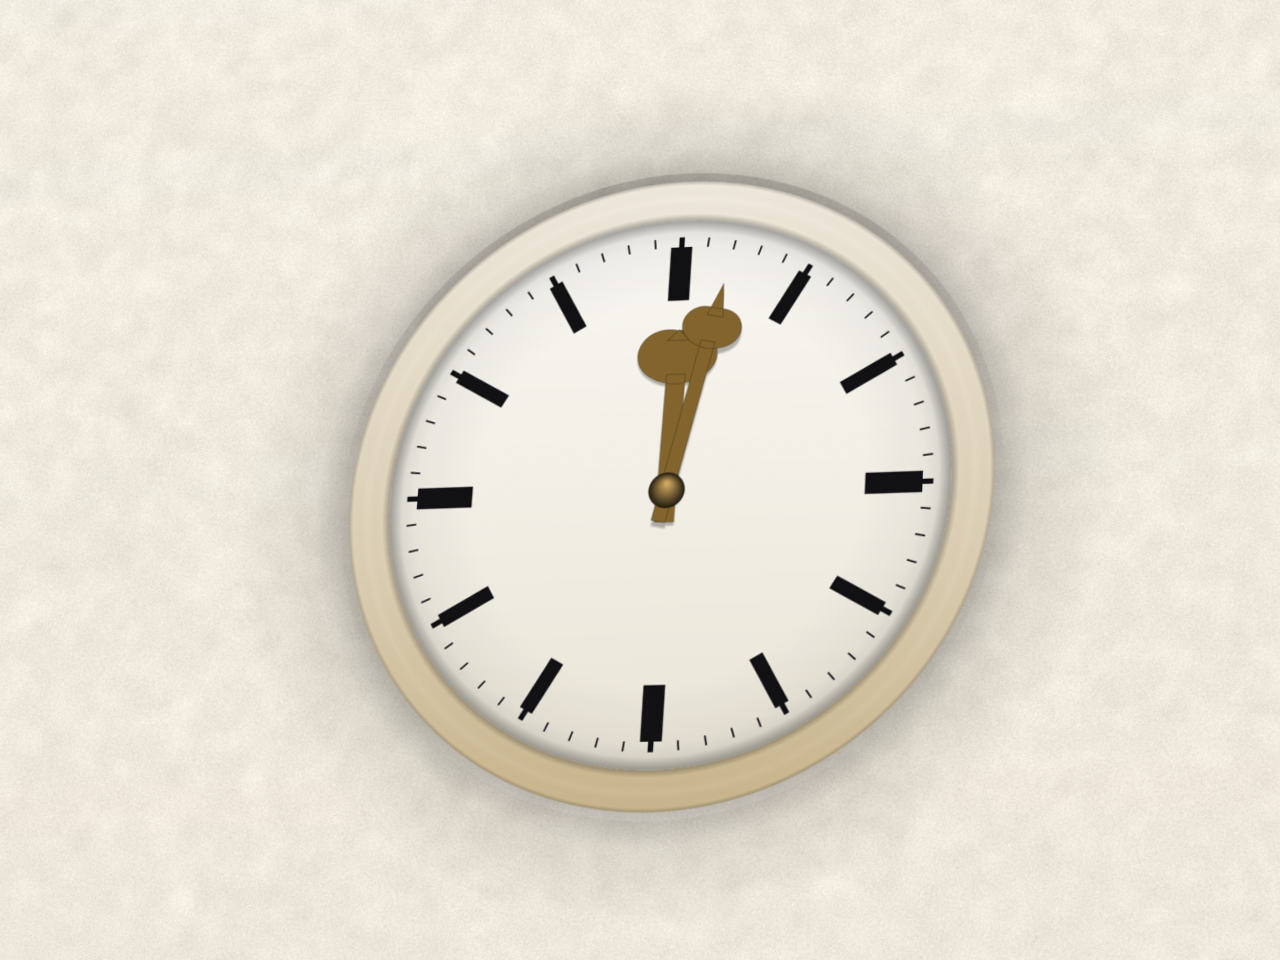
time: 12:02
